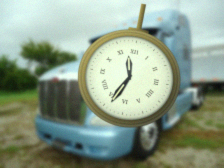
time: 11:34
